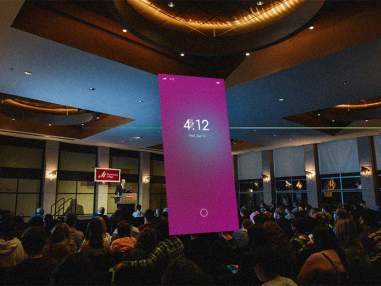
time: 4:12
